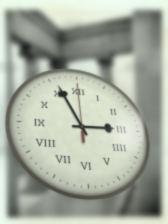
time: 2:56:00
